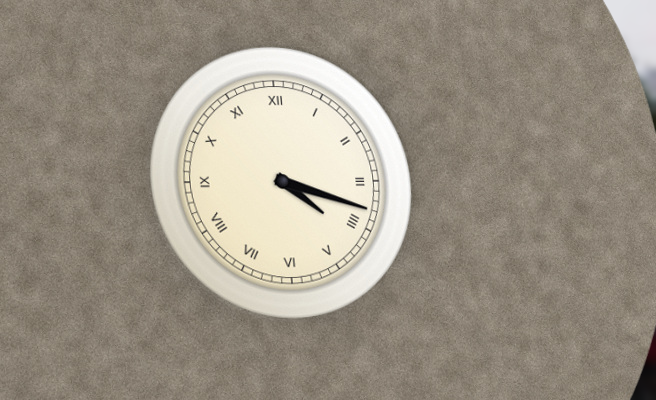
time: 4:18
